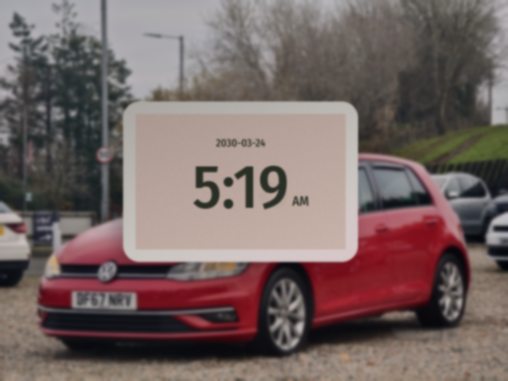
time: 5:19
